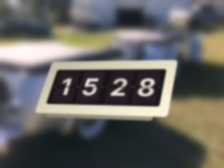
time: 15:28
